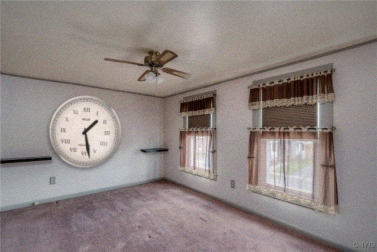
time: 1:28
